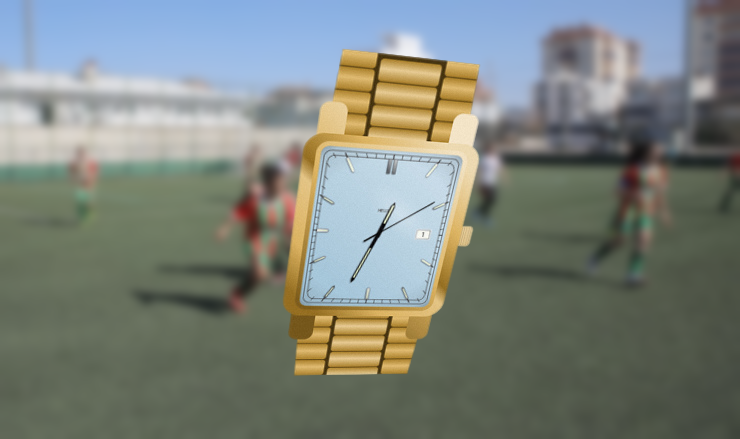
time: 12:33:09
